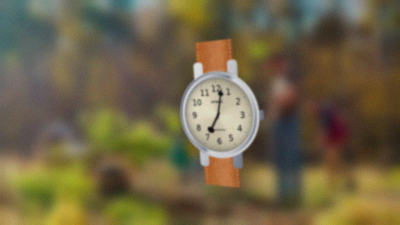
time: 7:02
